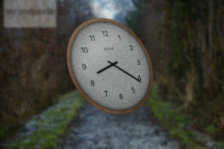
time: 8:21
